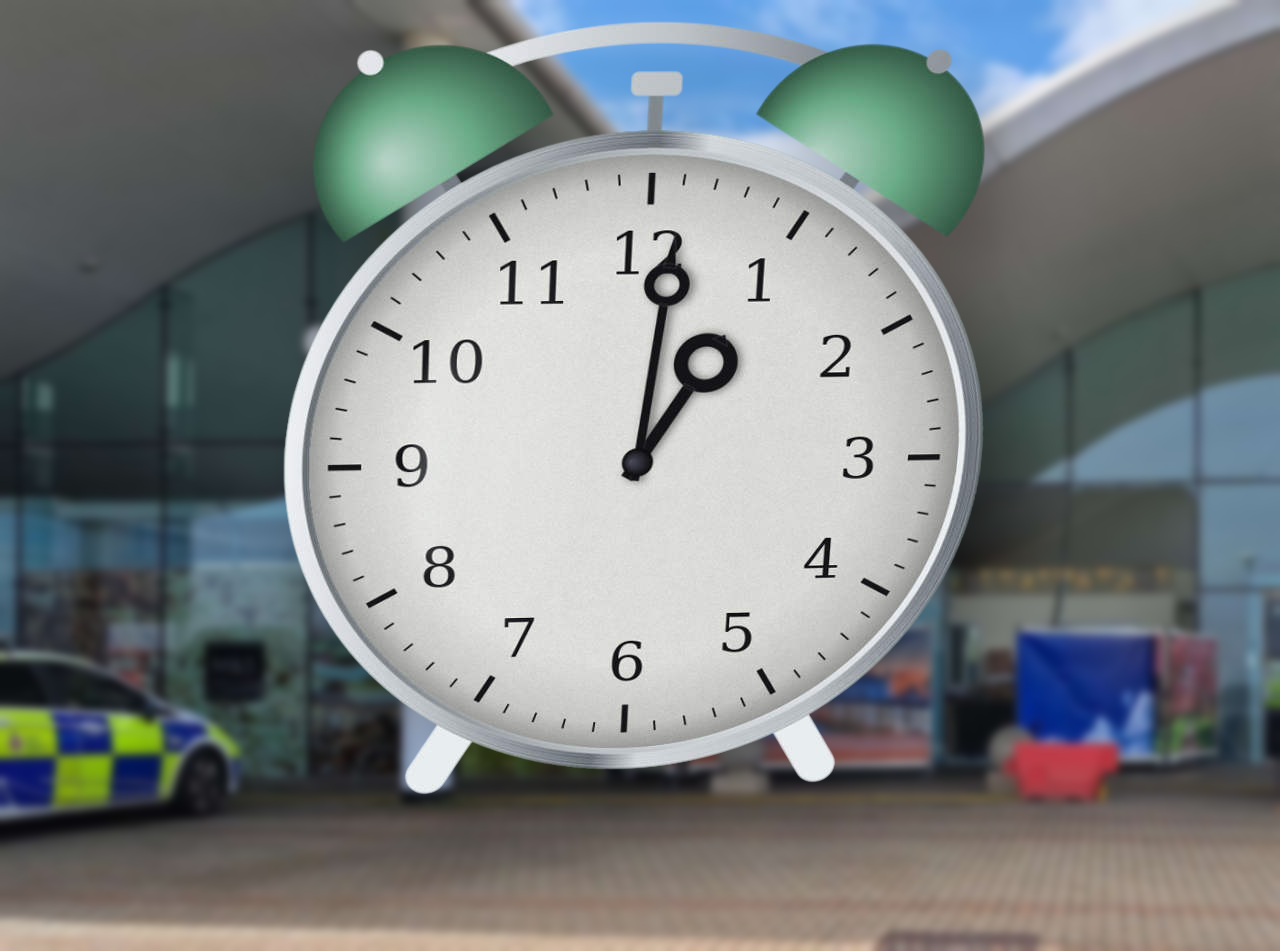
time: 1:01
